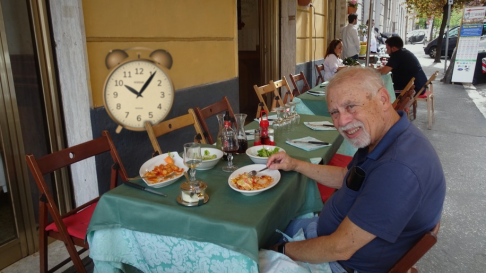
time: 10:06
